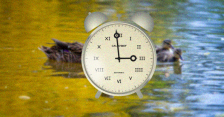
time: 2:59
